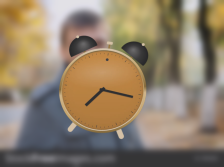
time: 7:16
